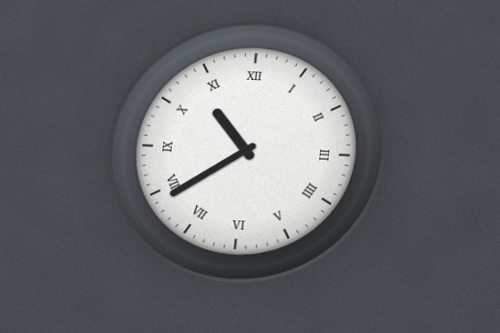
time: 10:39
